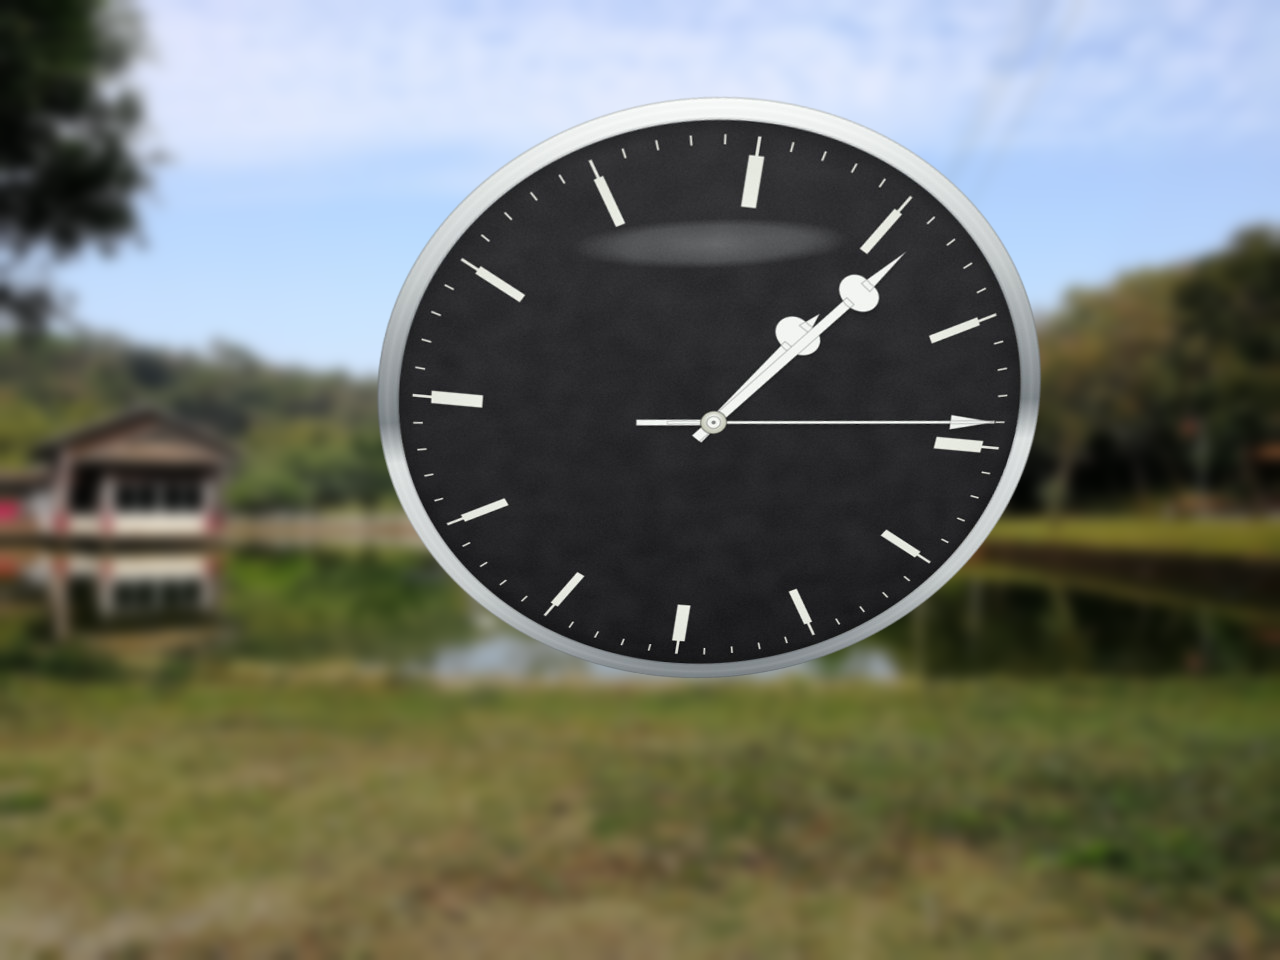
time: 1:06:14
